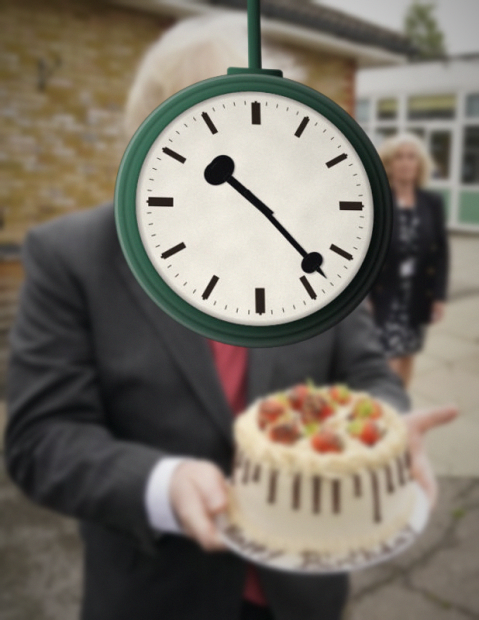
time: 10:23
